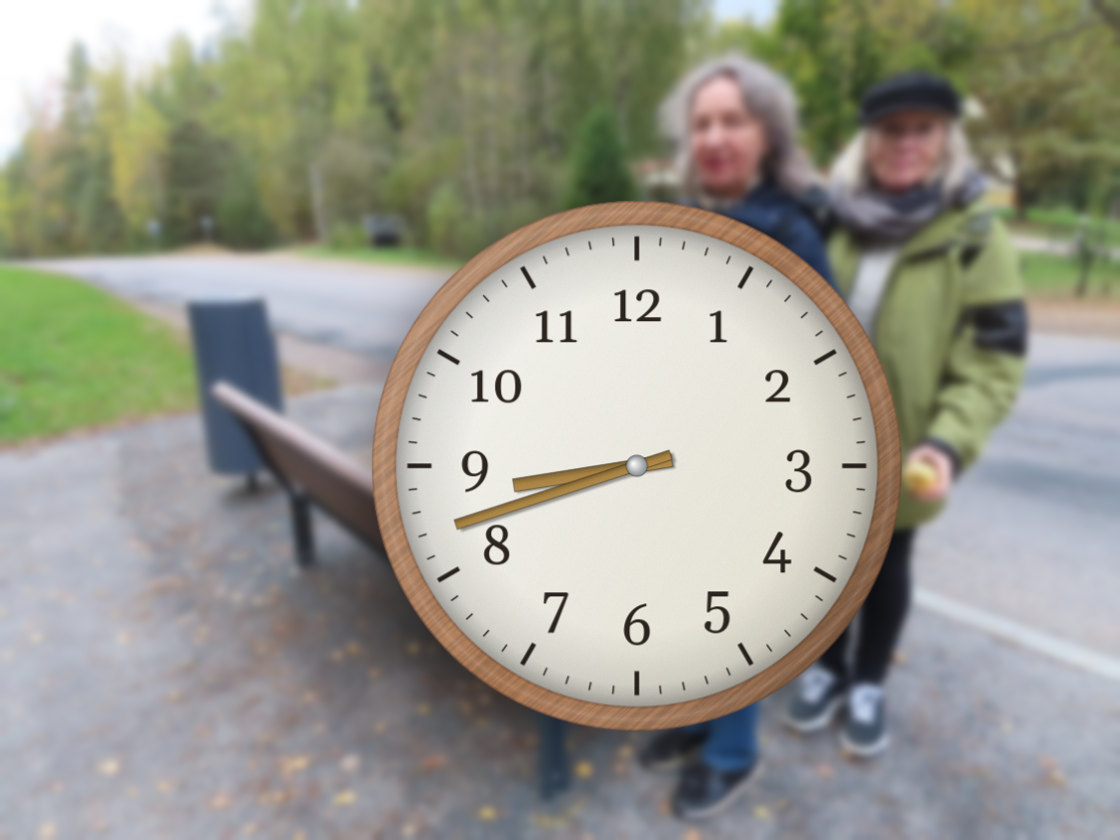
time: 8:42
